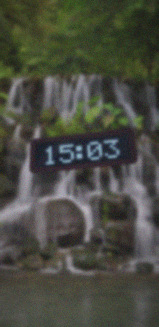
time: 15:03
